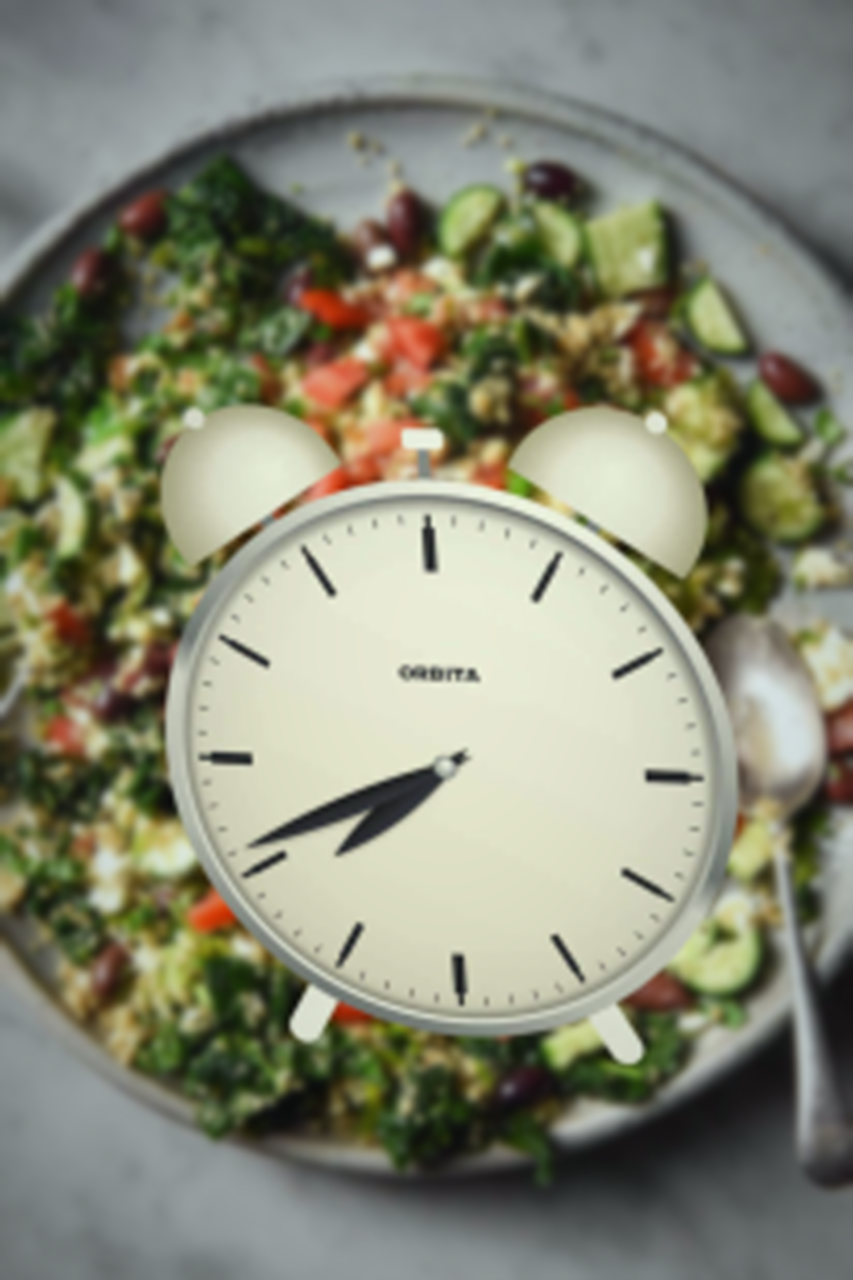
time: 7:41
